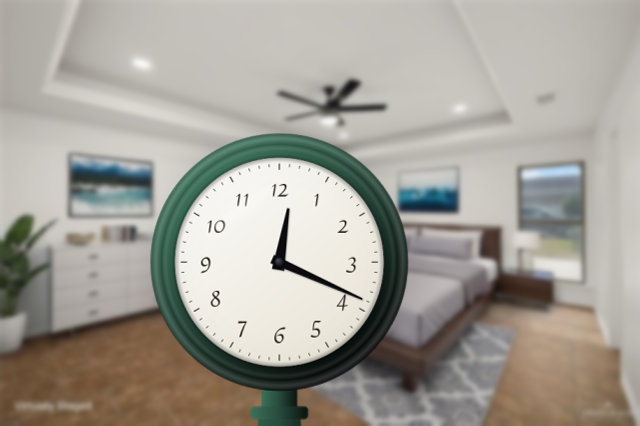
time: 12:19
